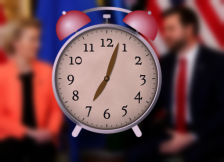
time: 7:03
